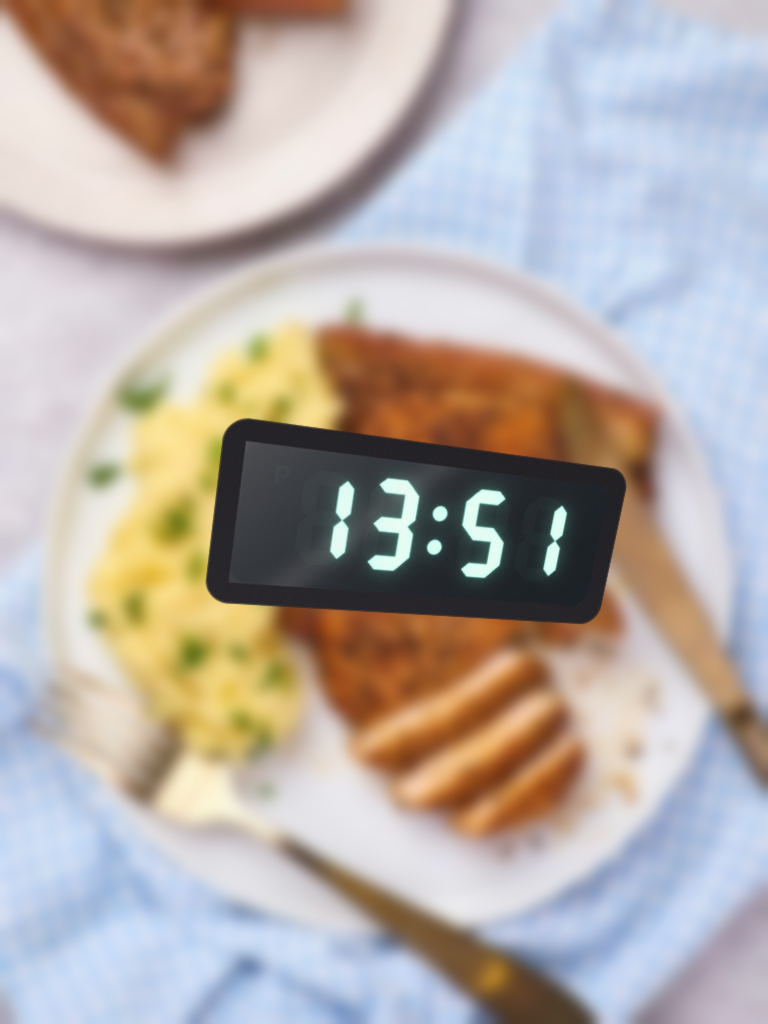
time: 13:51
